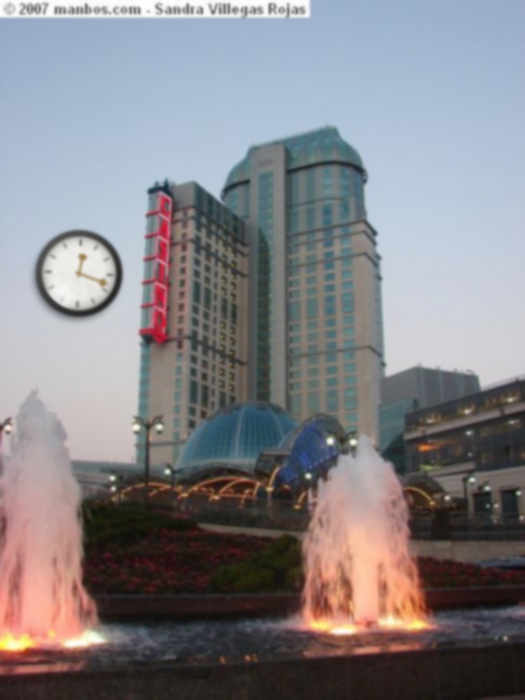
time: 12:18
